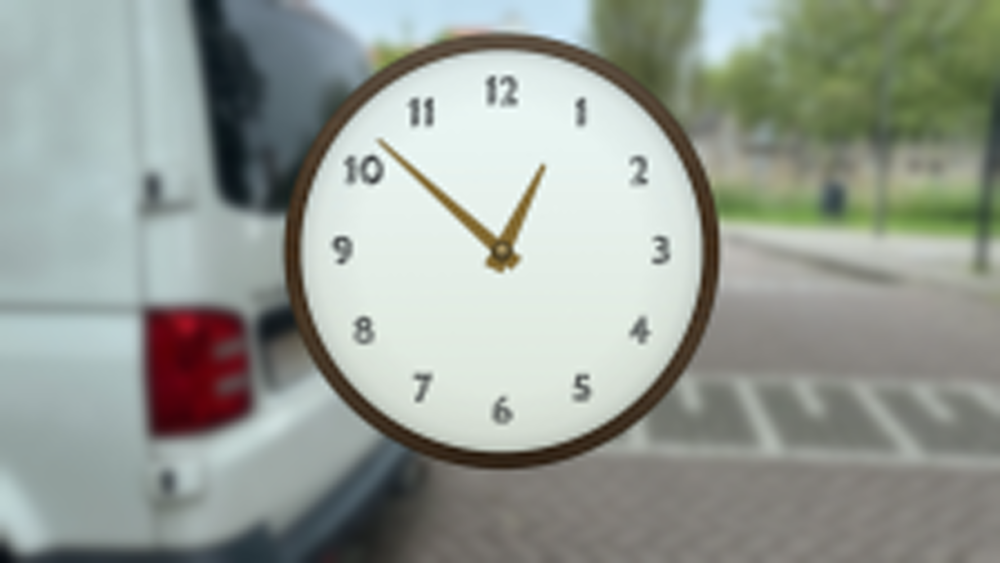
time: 12:52
